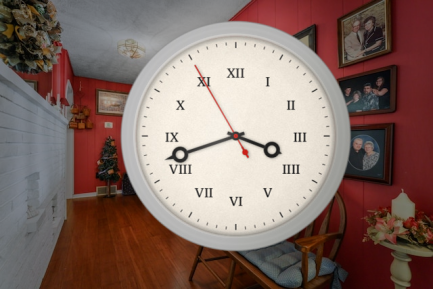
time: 3:41:55
